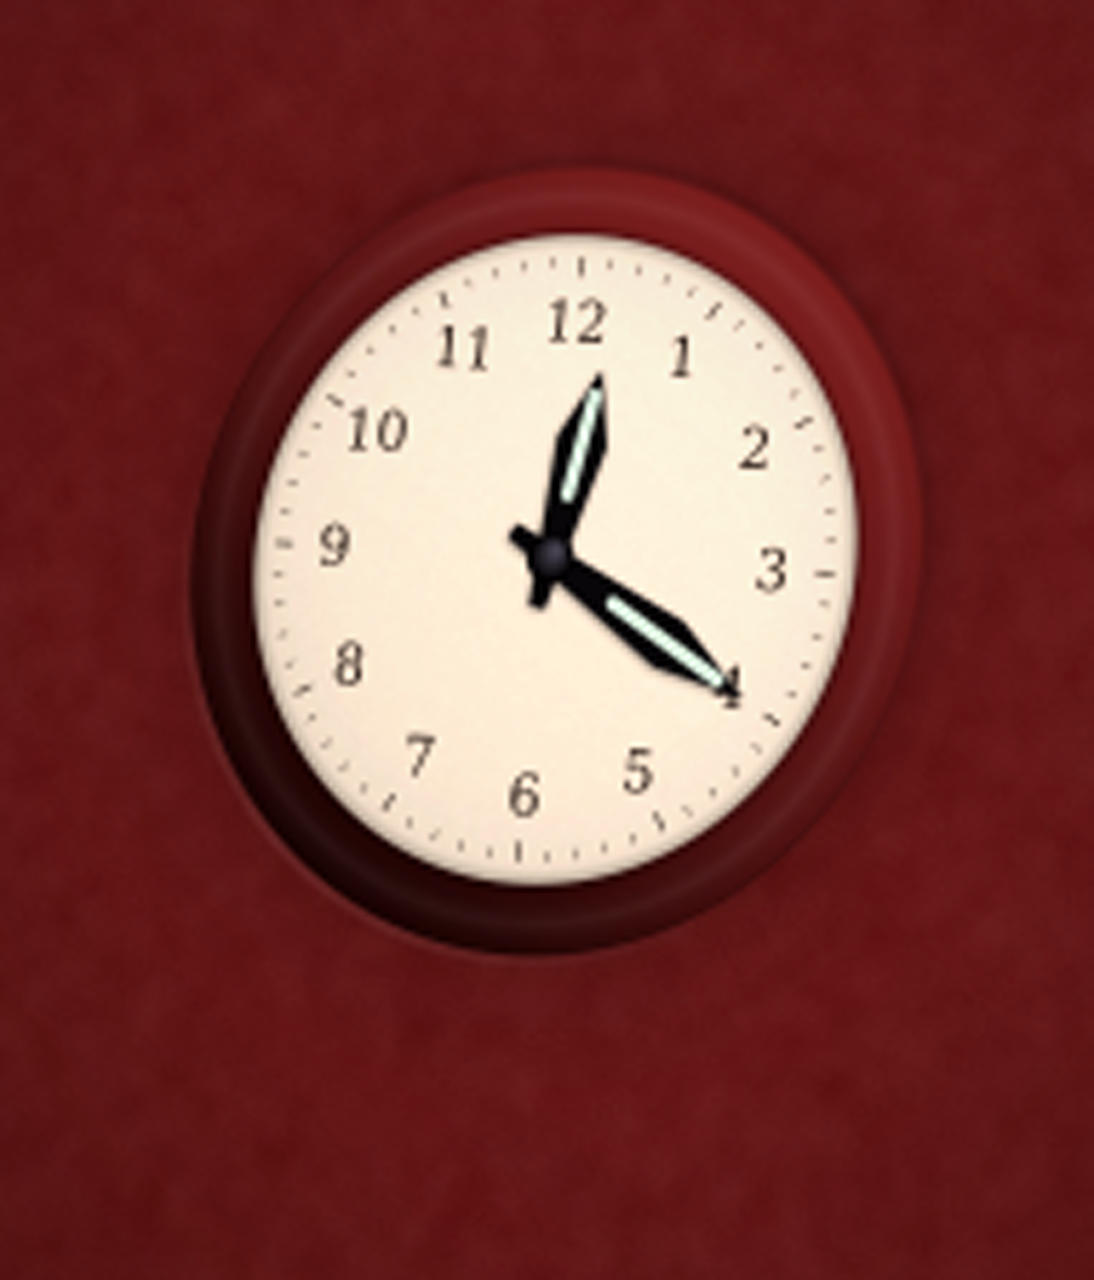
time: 12:20
